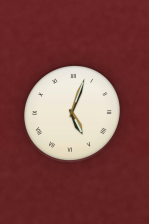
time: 5:03
